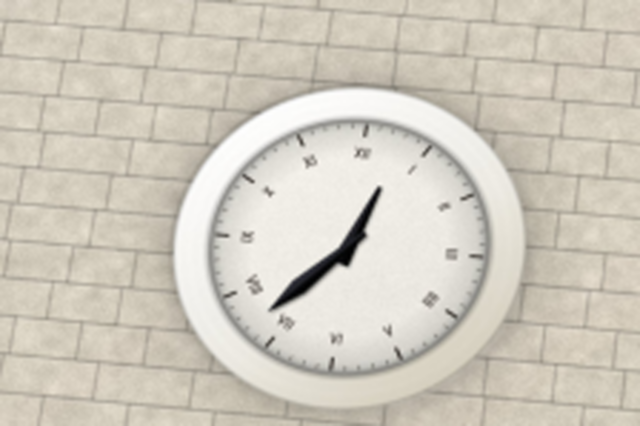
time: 12:37
